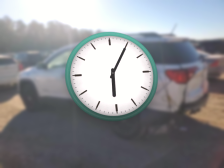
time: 6:05
